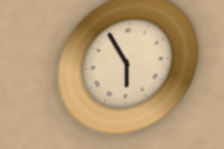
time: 5:55
